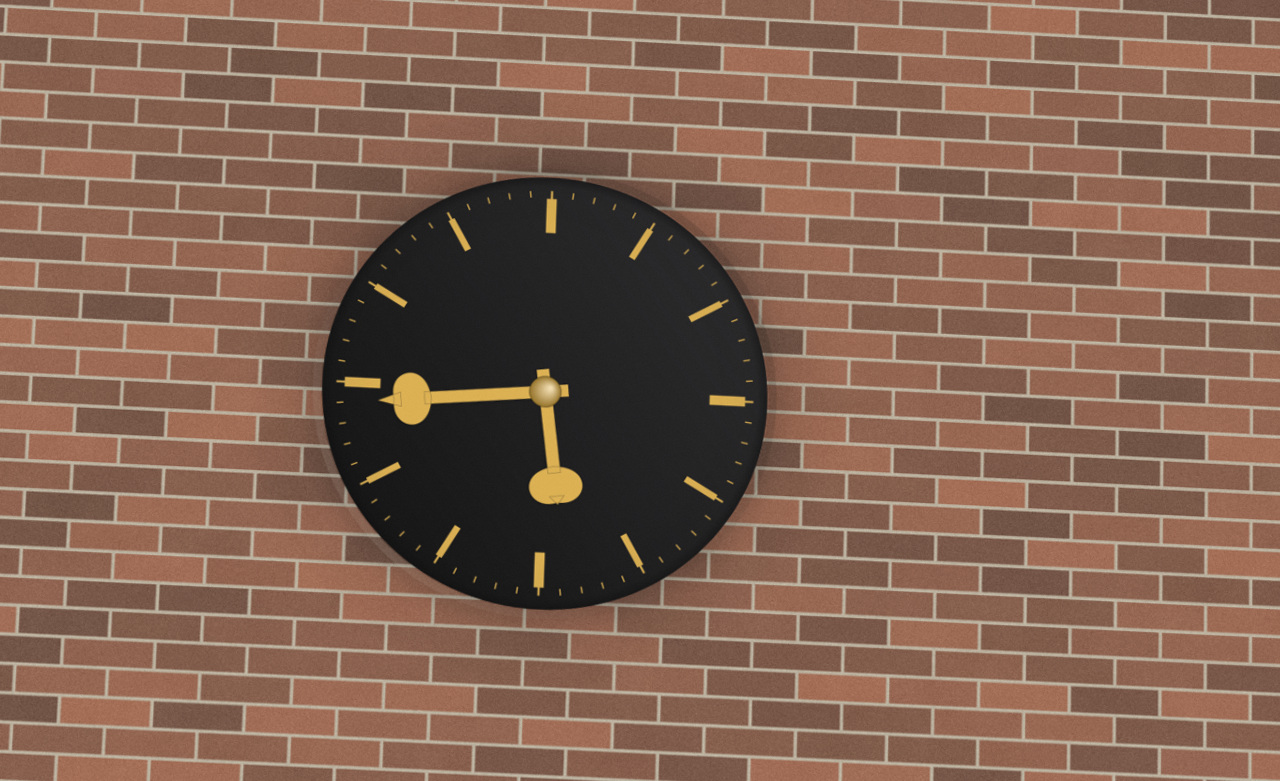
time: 5:44
